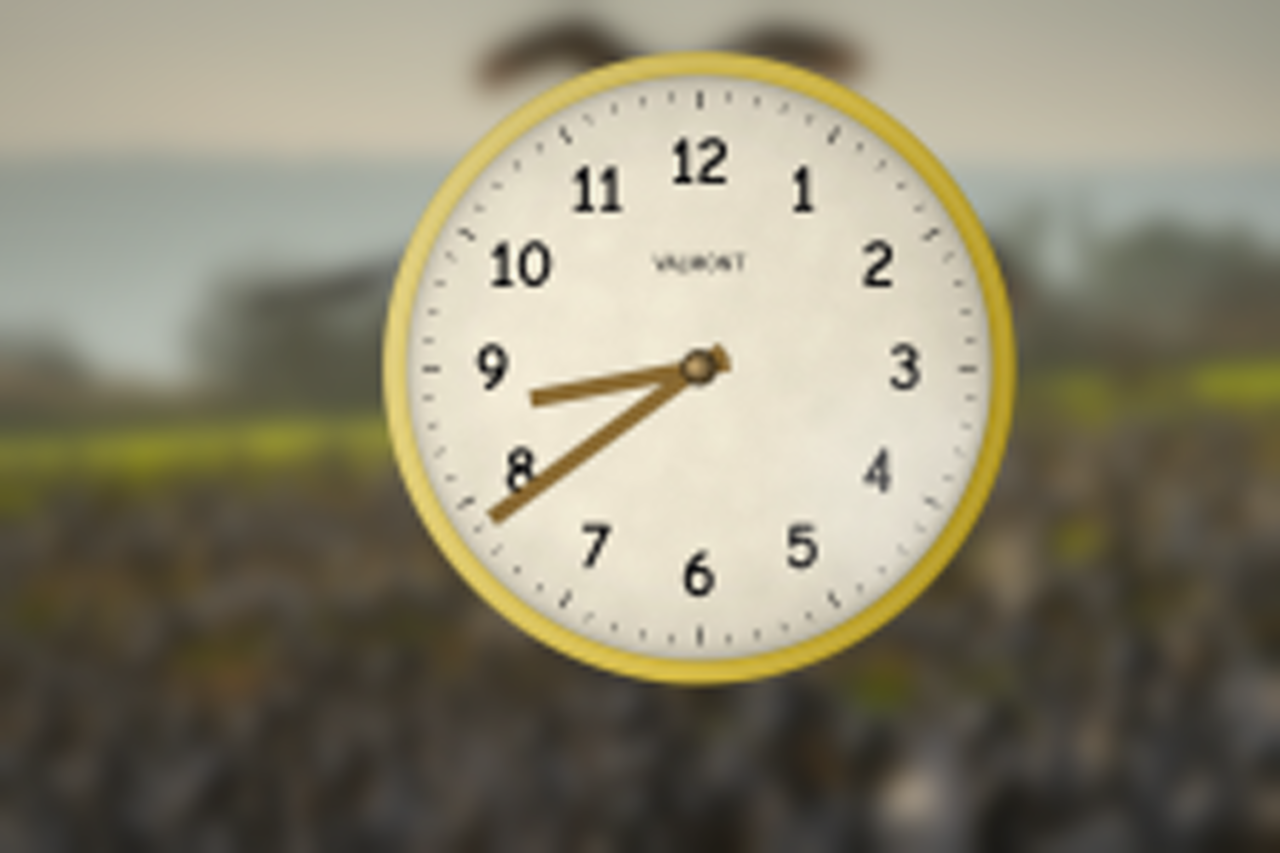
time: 8:39
